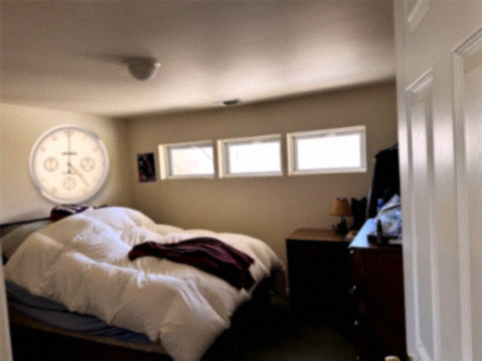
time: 4:23
